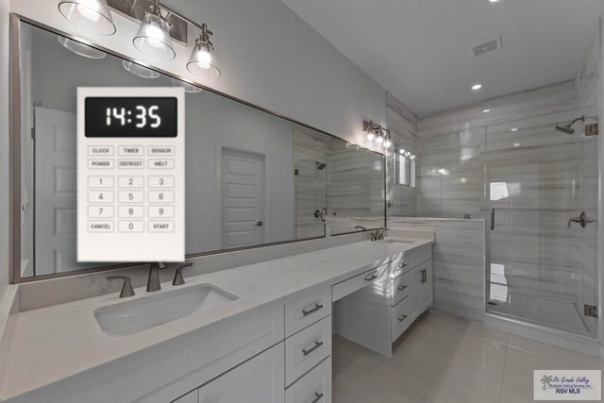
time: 14:35
